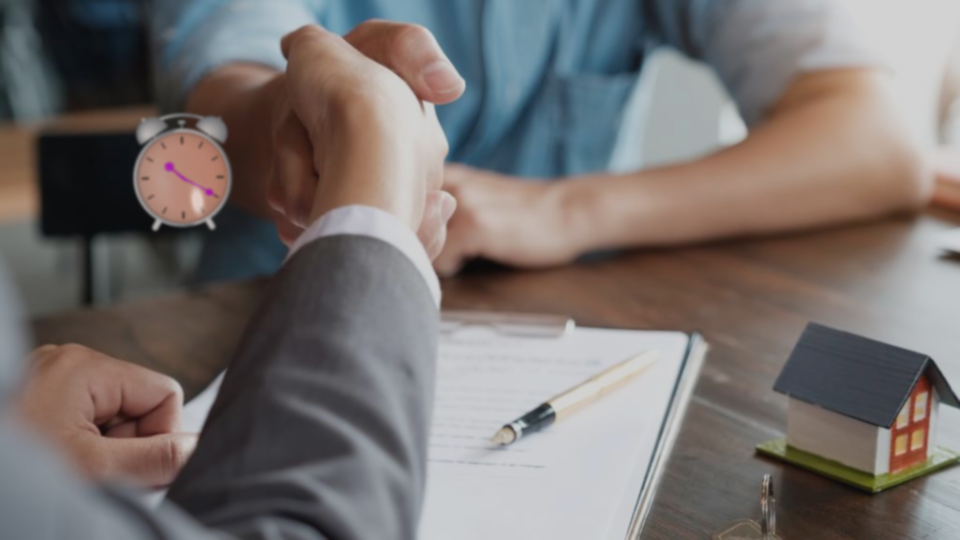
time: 10:20
